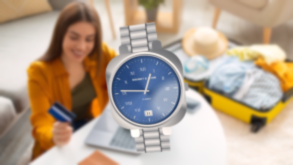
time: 12:46
